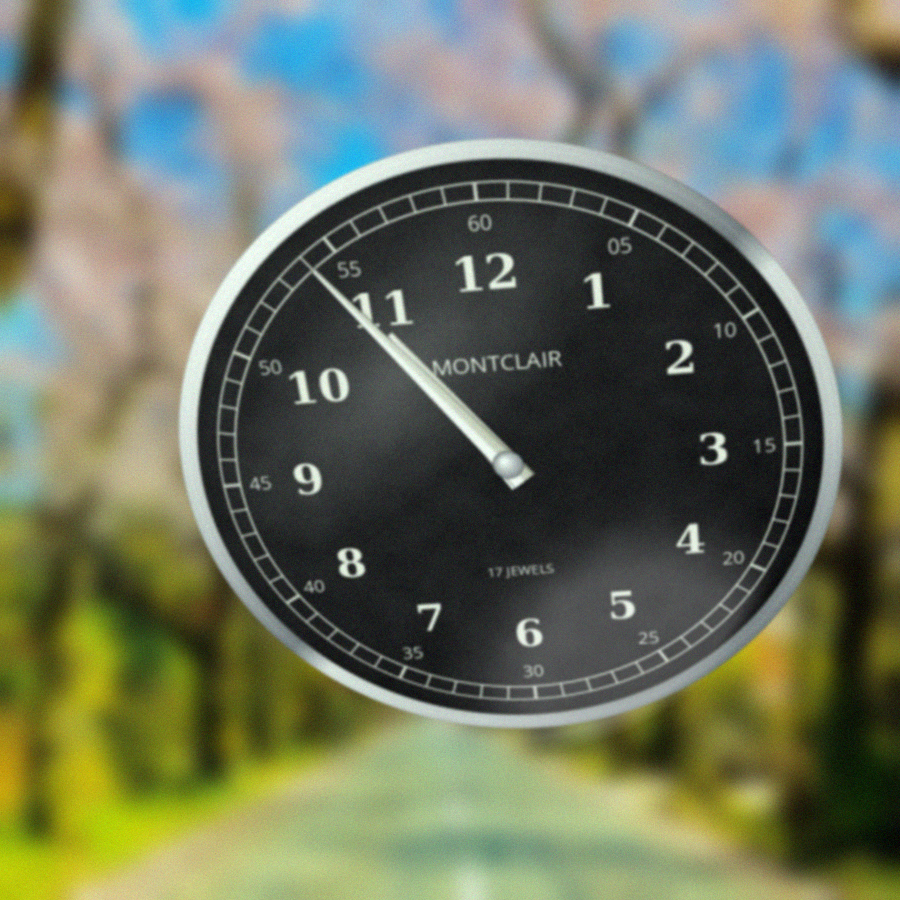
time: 10:54
